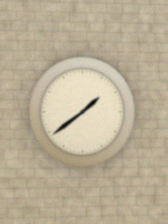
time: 1:39
